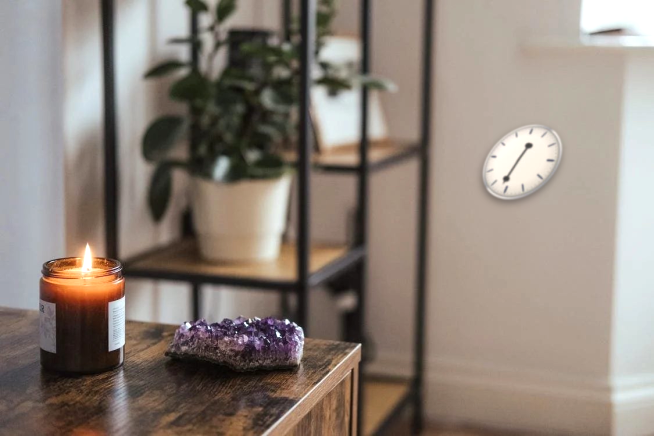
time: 12:32
